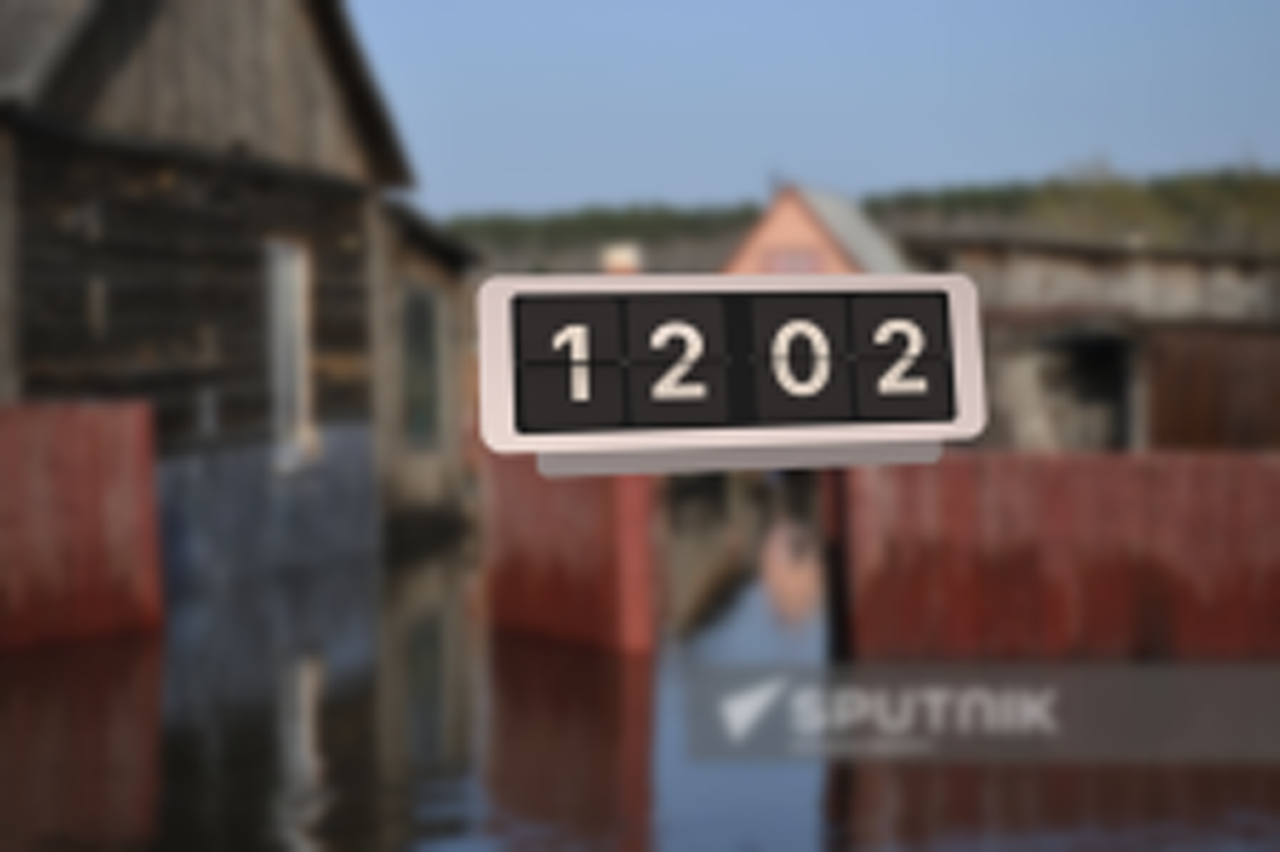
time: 12:02
